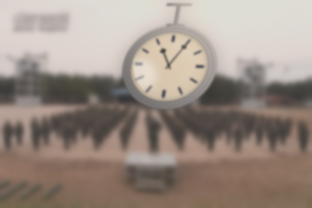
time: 11:05
